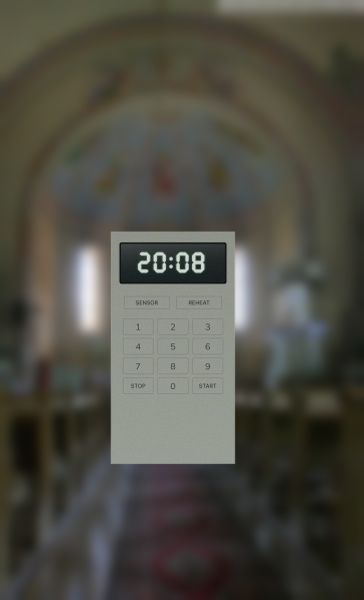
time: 20:08
